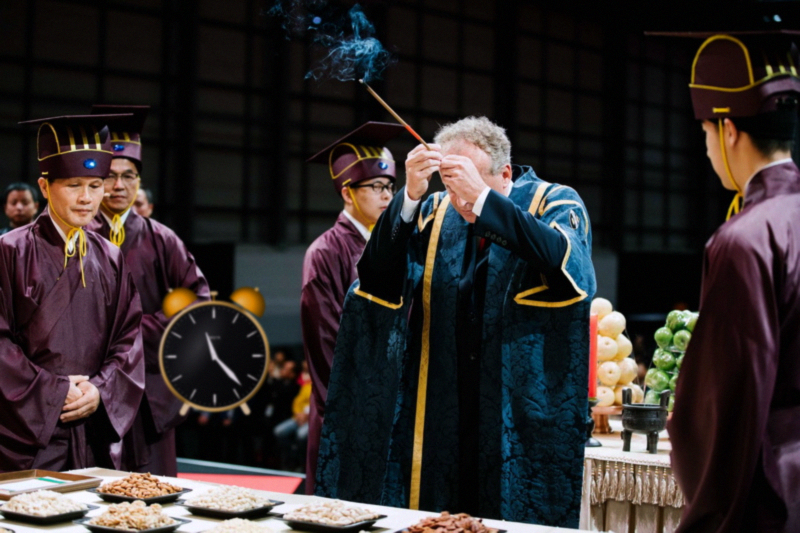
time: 11:23
